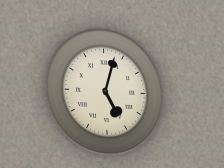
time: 5:03
